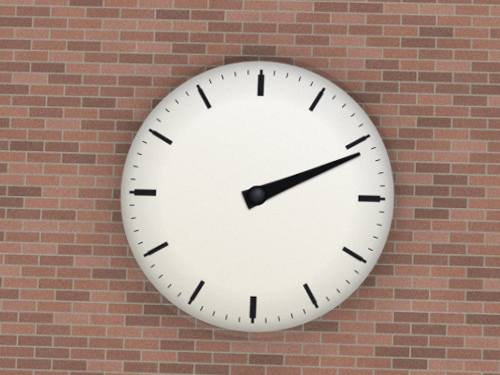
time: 2:11
